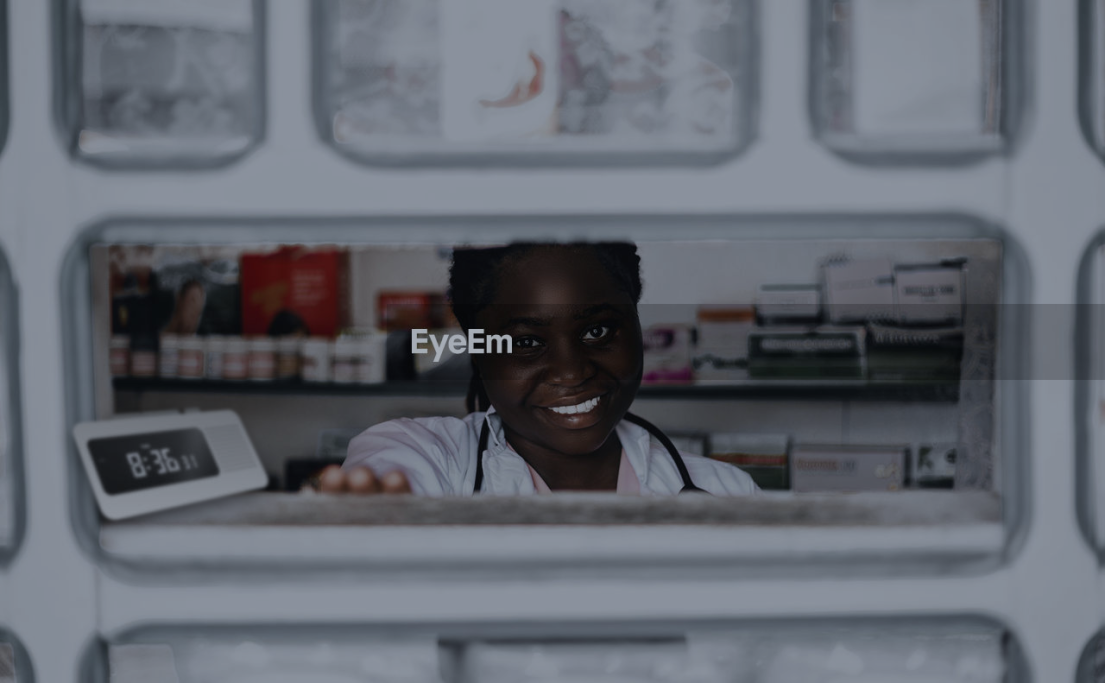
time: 8:36
